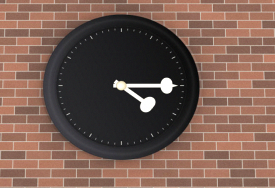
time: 4:15
